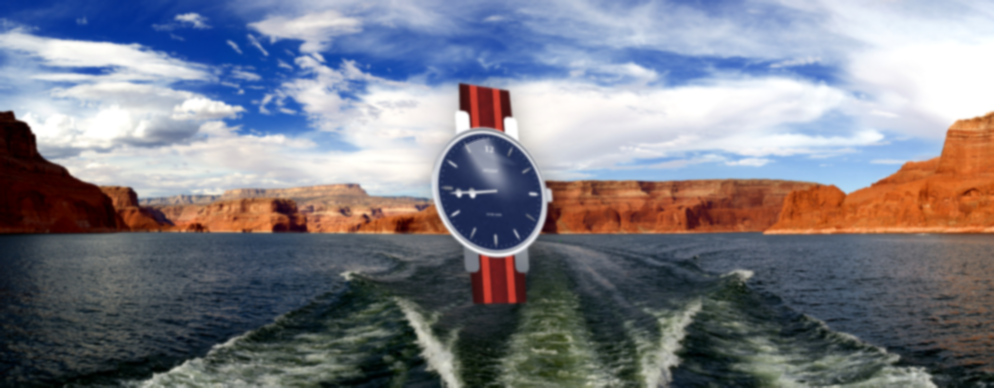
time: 8:44
